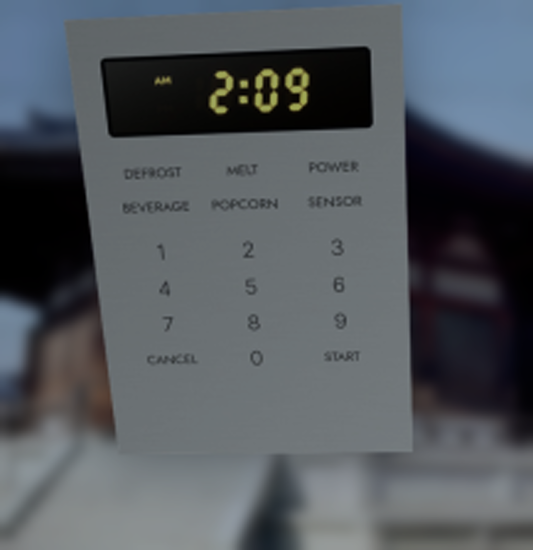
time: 2:09
